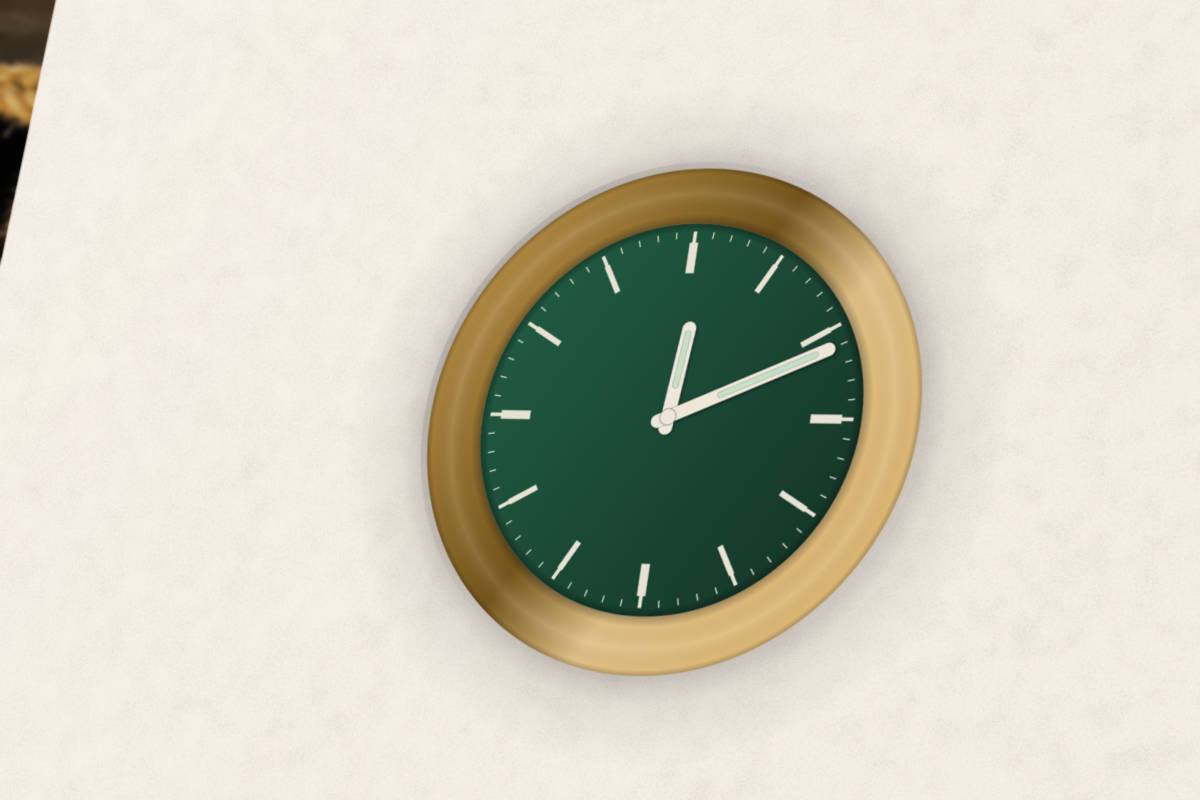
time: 12:11
